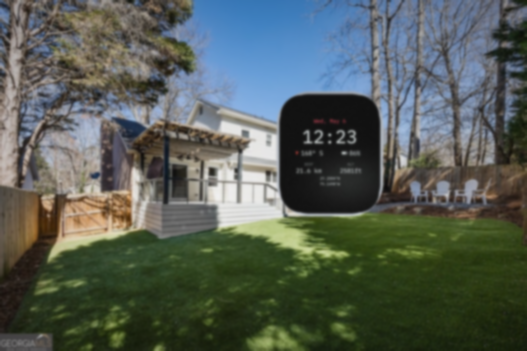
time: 12:23
